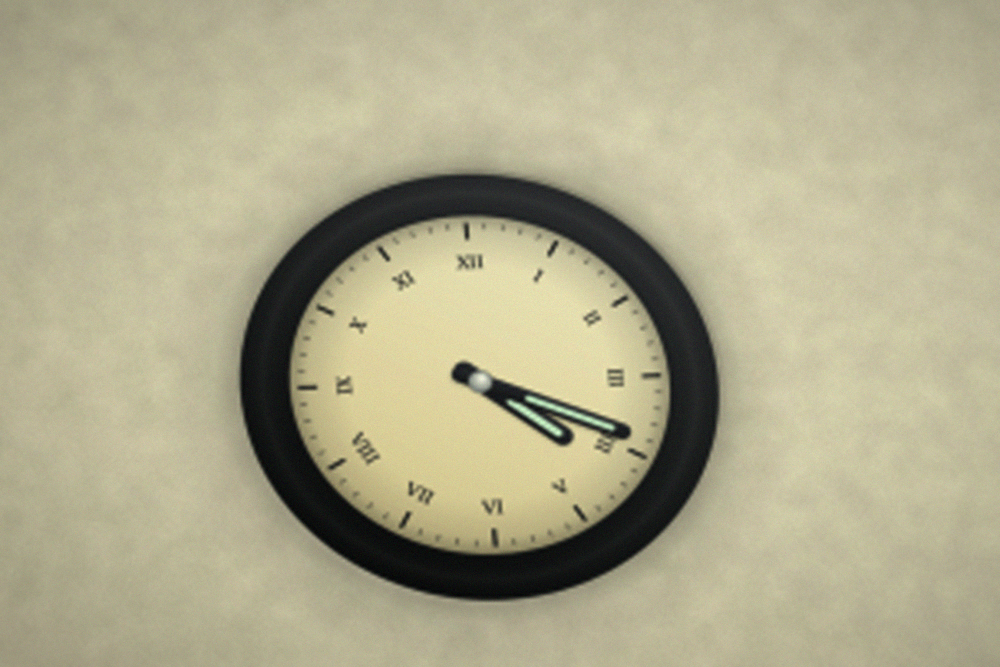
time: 4:19
